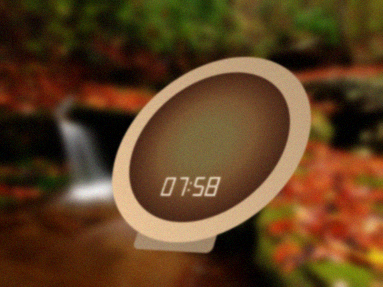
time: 7:58
